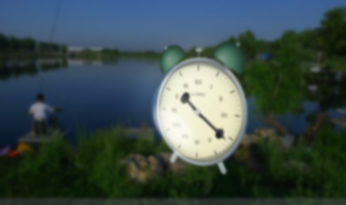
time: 10:21
